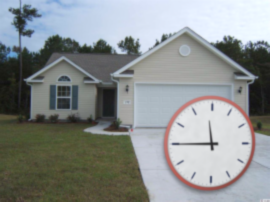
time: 11:45
